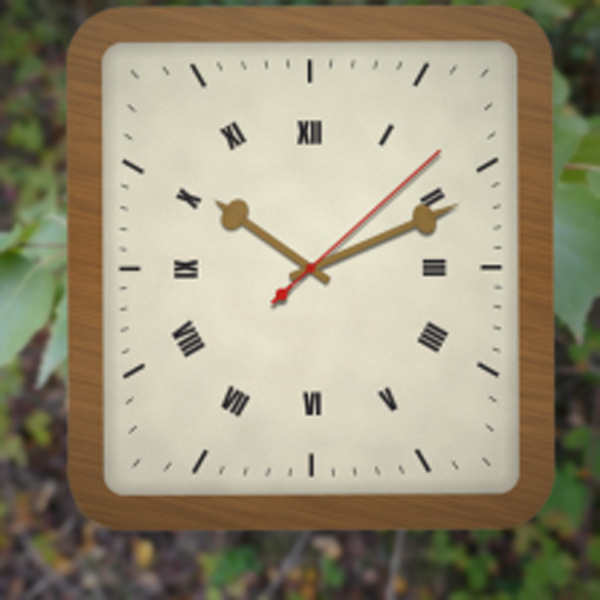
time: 10:11:08
